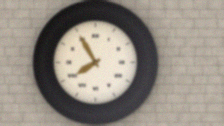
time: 7:55
